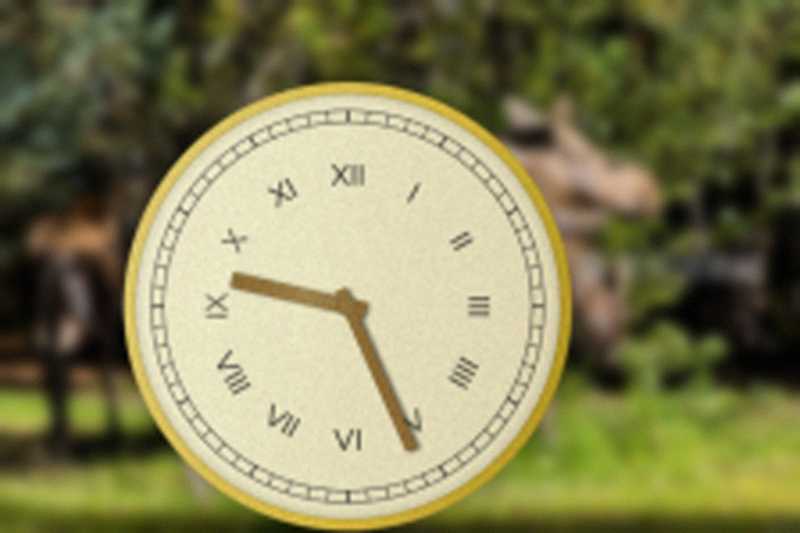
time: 9:26
